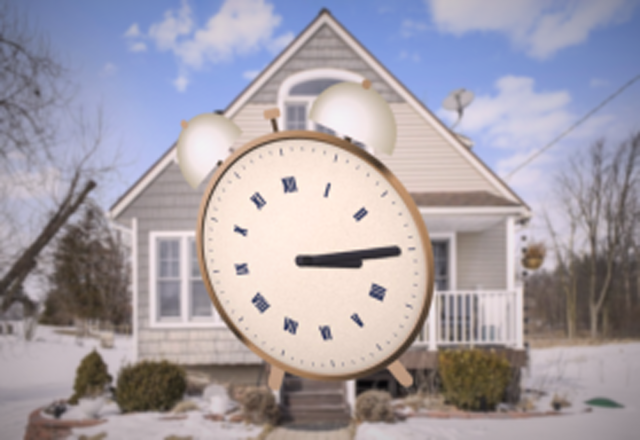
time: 3:15
